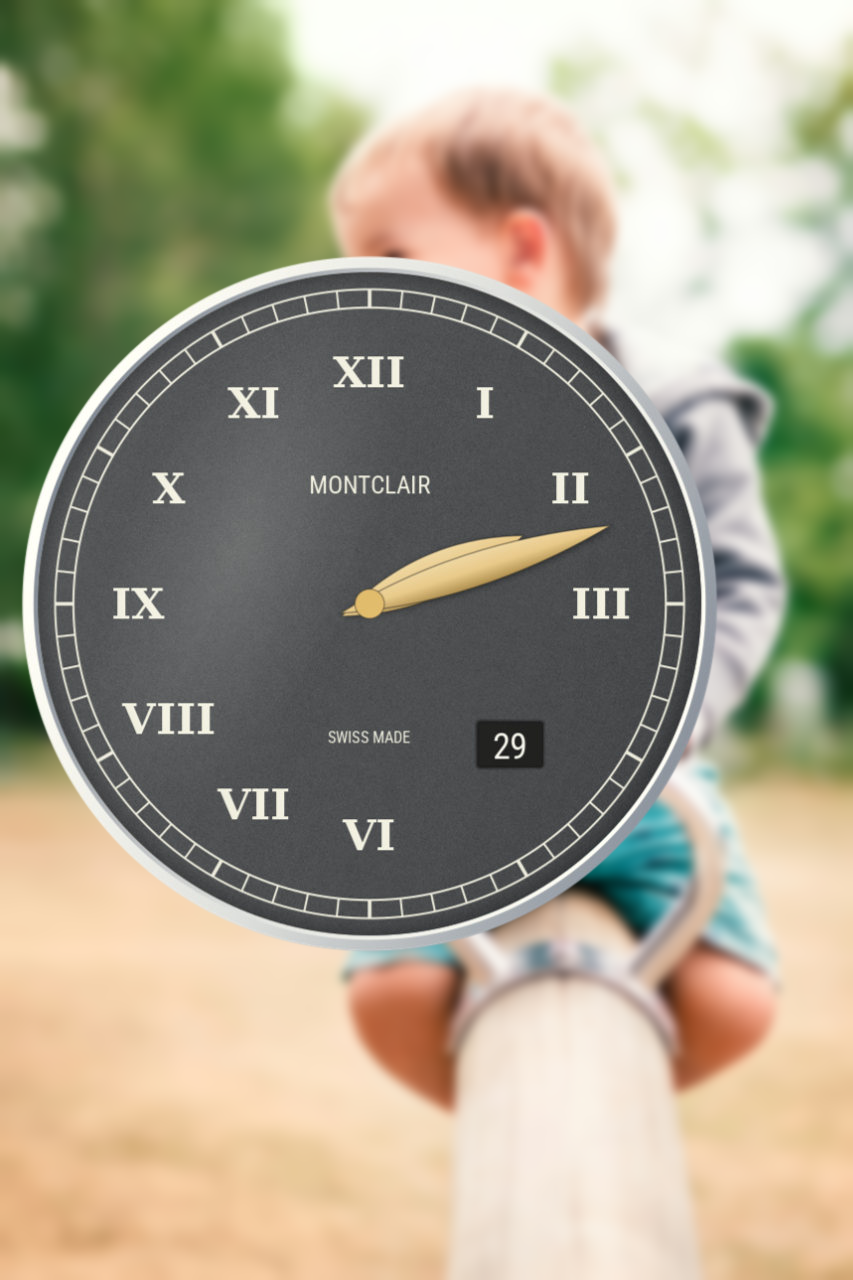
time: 2:12
